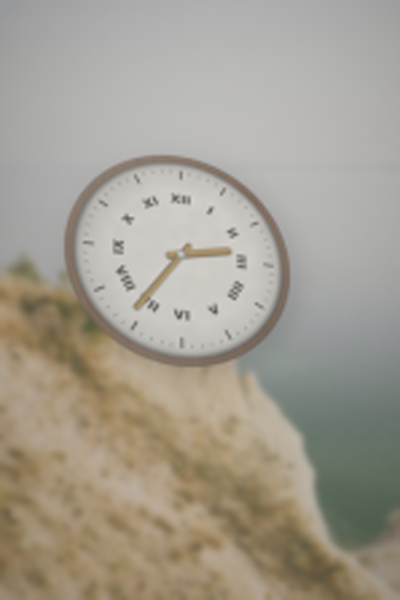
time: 2:36
